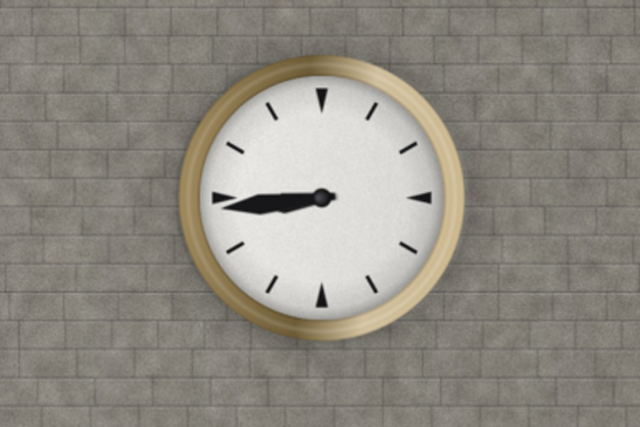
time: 8:44
